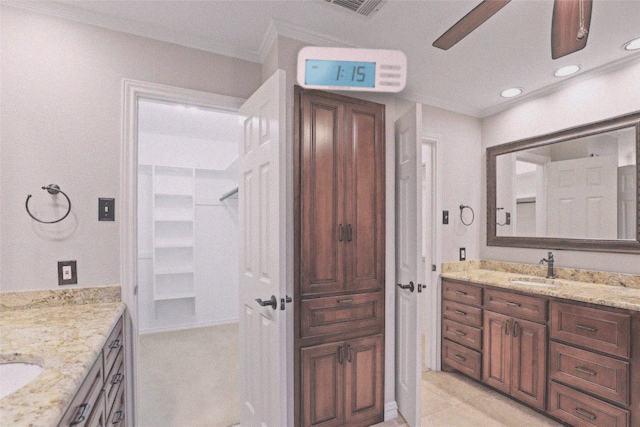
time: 1:15
